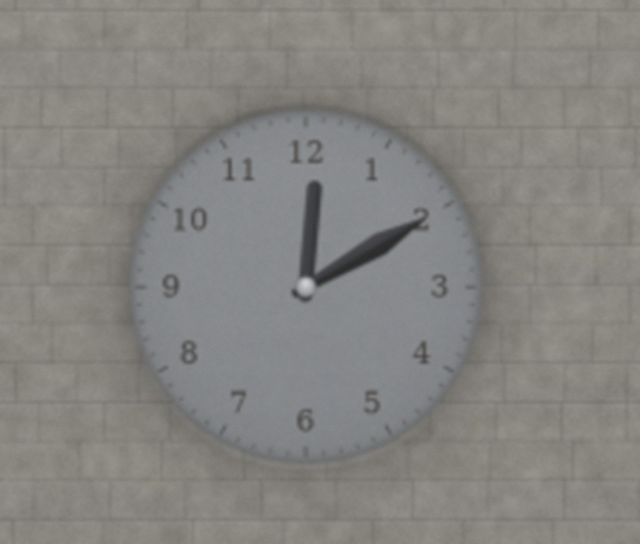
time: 12:10
